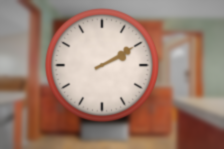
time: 2:10
